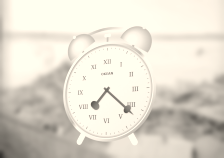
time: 7:22
